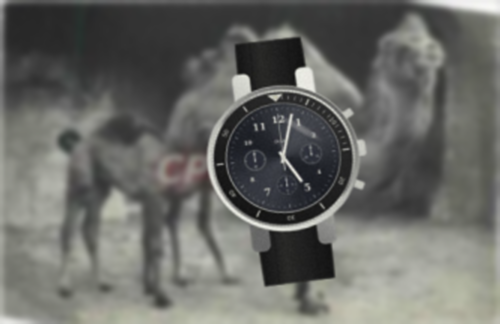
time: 5:03
